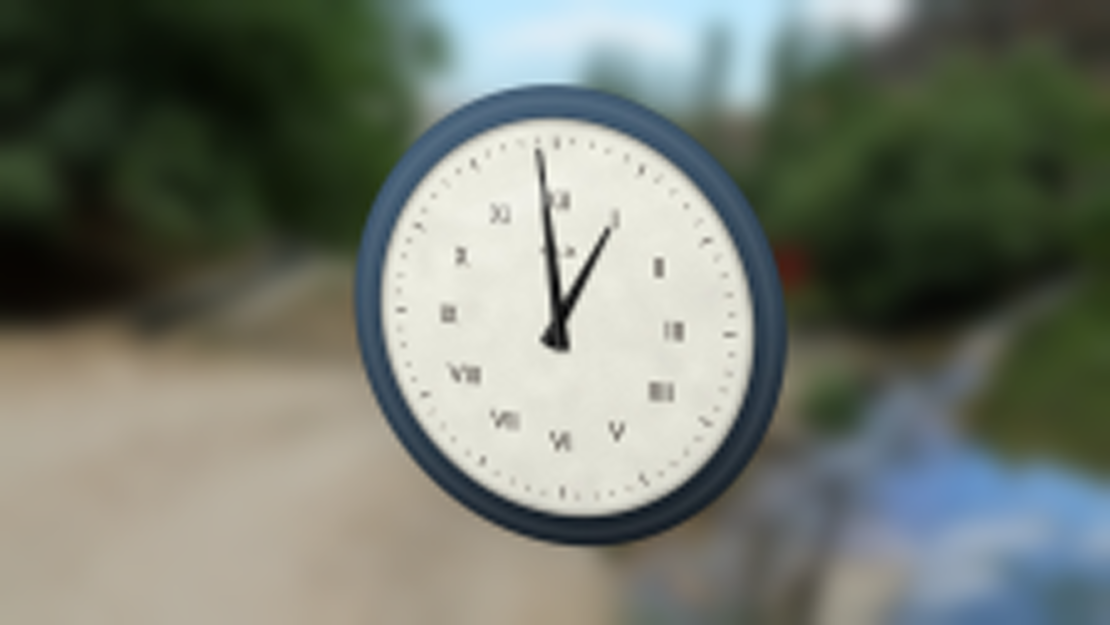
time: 12:59
